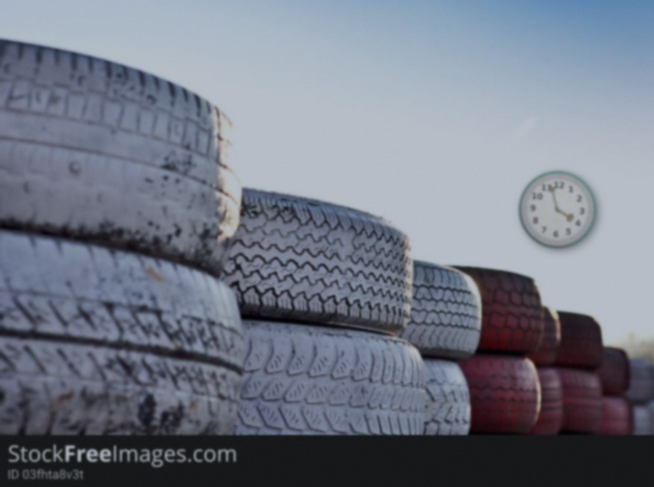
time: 3:57
